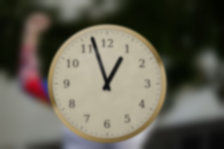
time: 12:57
